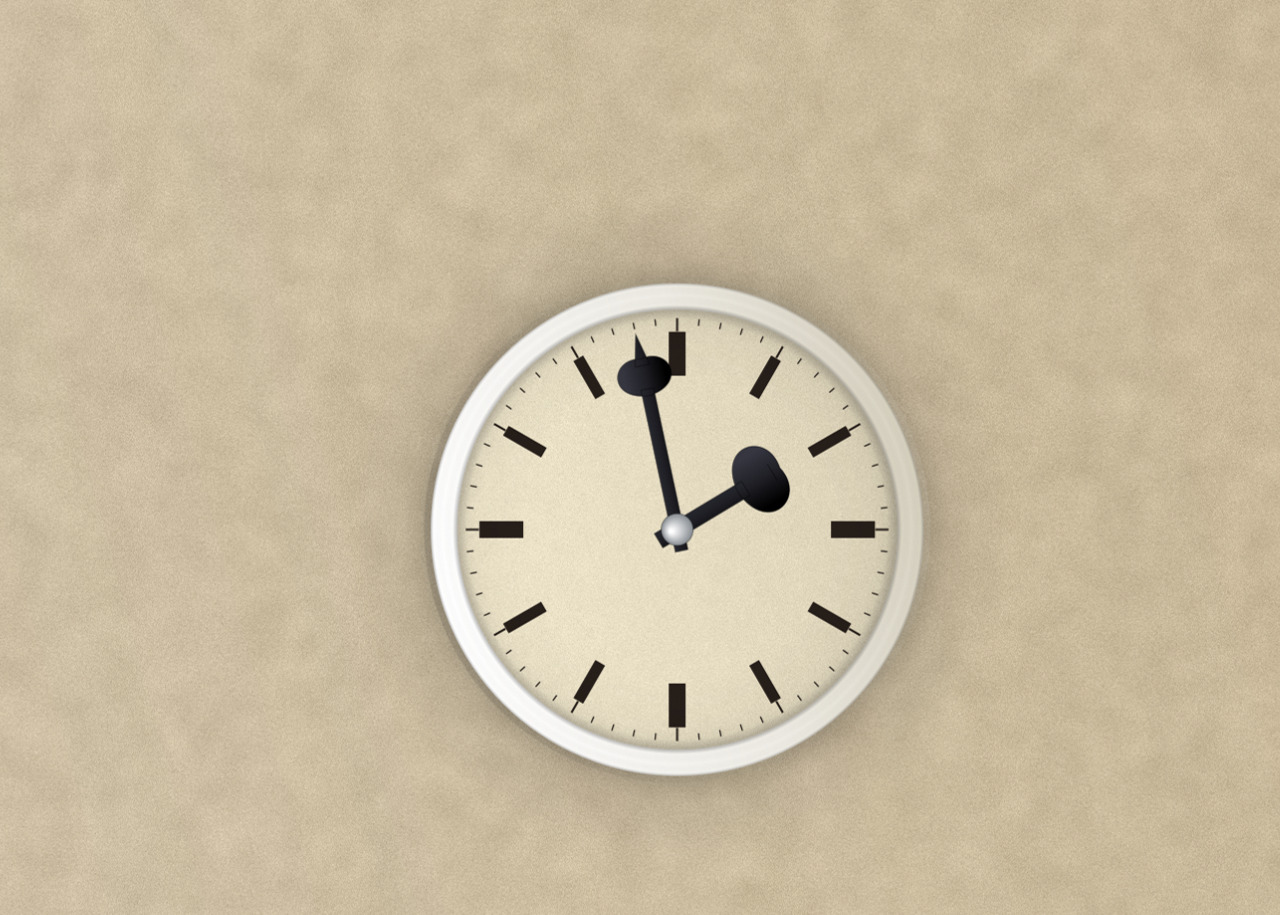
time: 1:58
